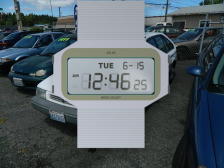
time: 12:46:25
